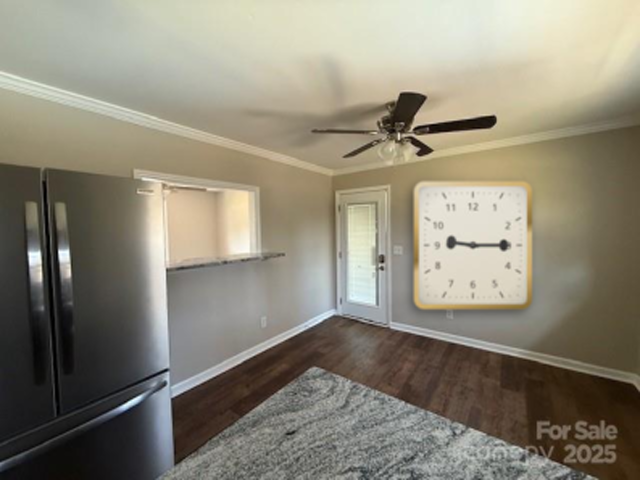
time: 9:15
